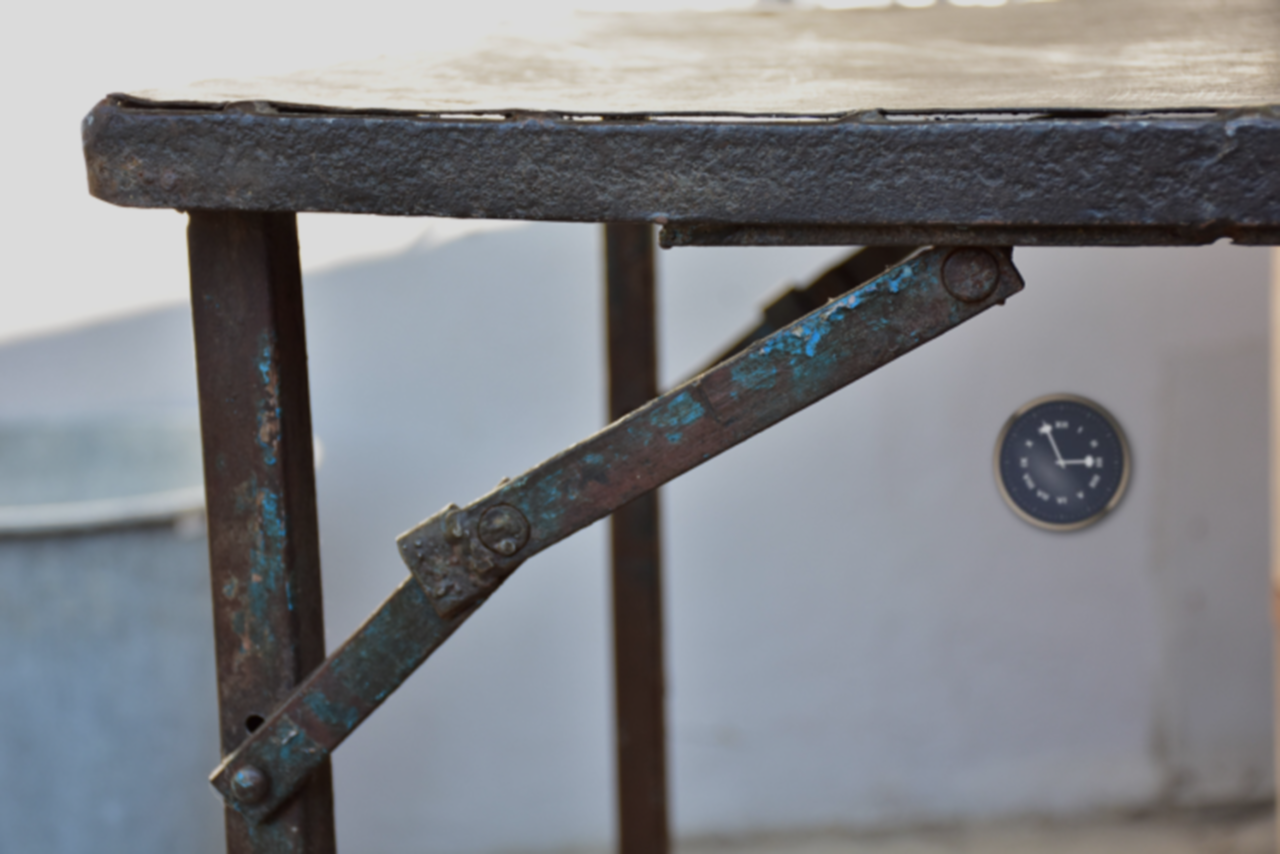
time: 2:56
